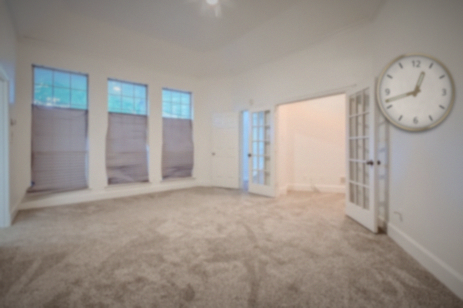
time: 12:42
